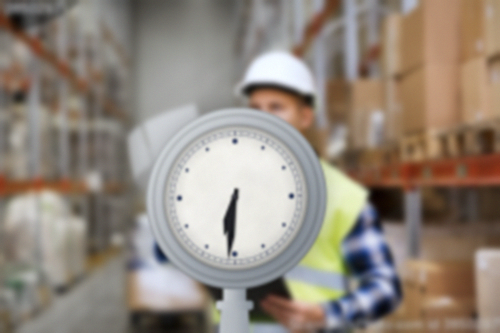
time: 6:31
